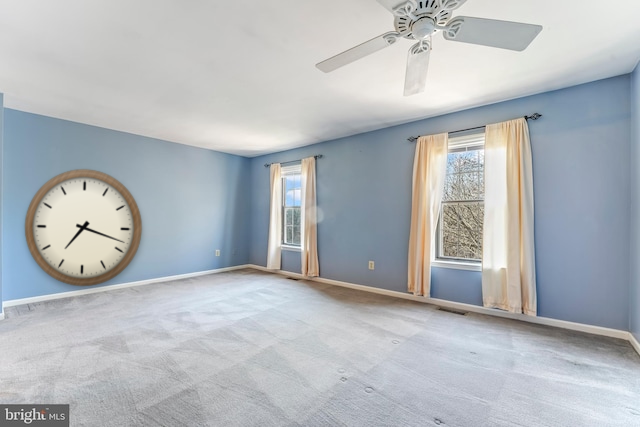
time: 7:18
